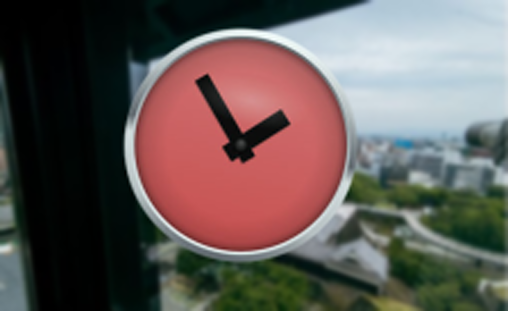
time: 1:55
